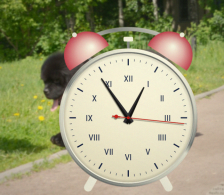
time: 12:54:16
